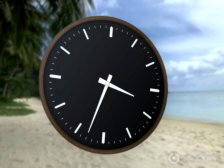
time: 3:33
